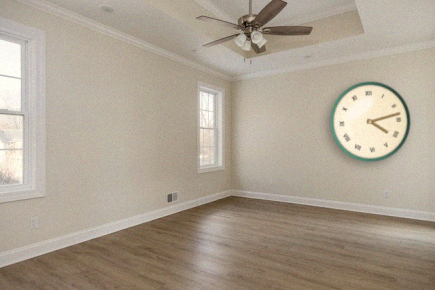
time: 4:13
